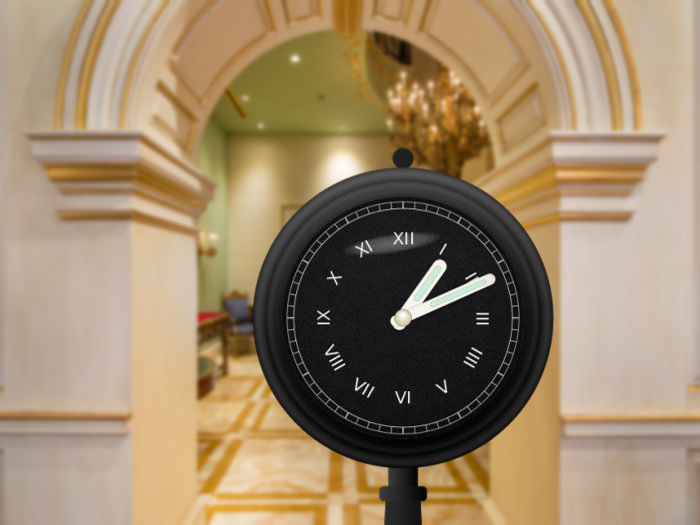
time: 1:11
